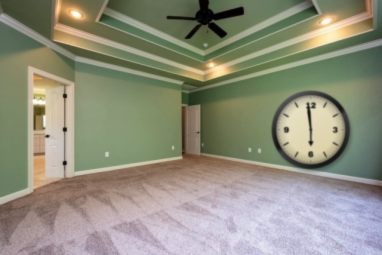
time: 5:59
